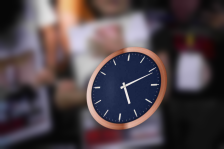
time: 5:11
